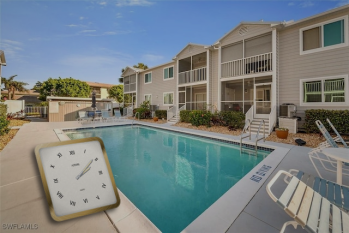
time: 2:09
